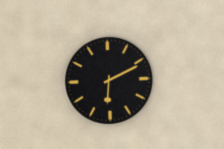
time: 6:11
